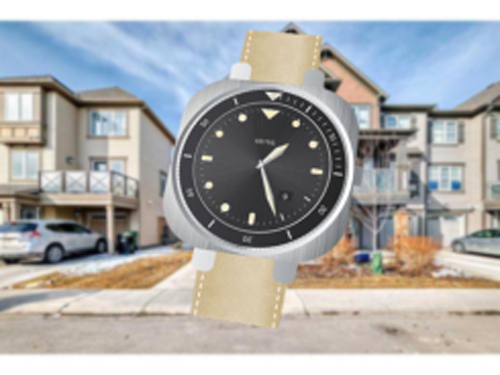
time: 1:26
